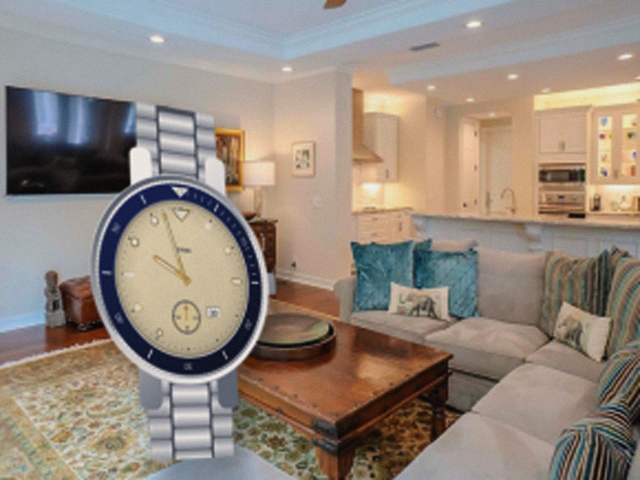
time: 9:57
